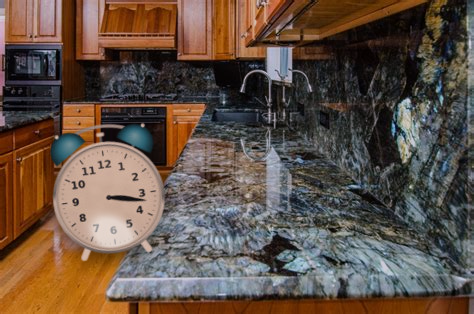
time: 3:17
